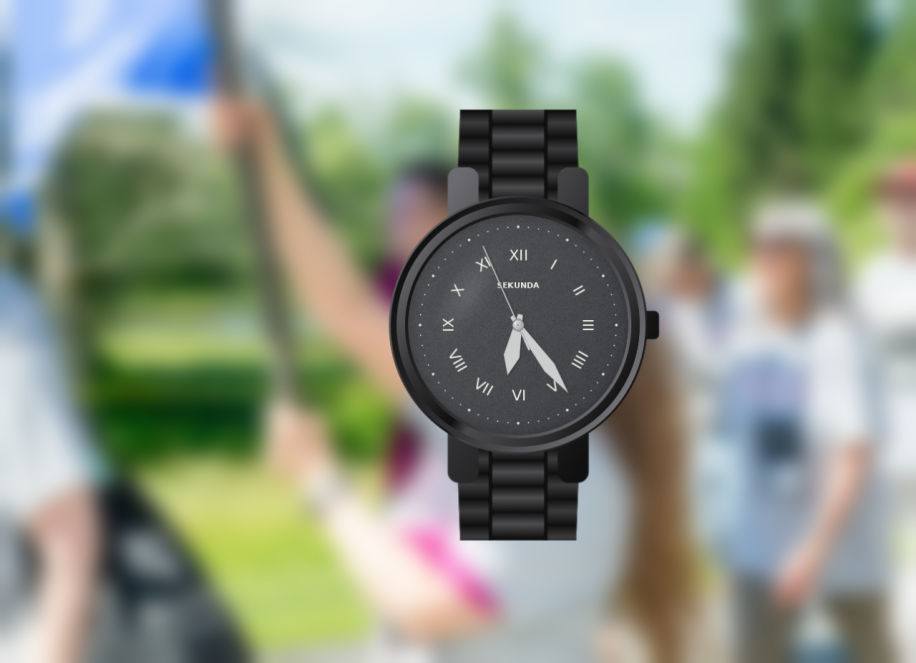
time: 6:23:56
